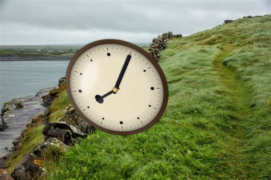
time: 8:05
